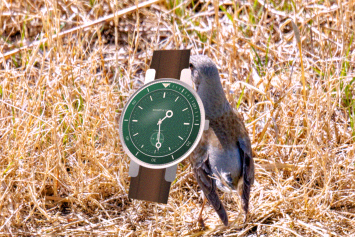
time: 1:29
